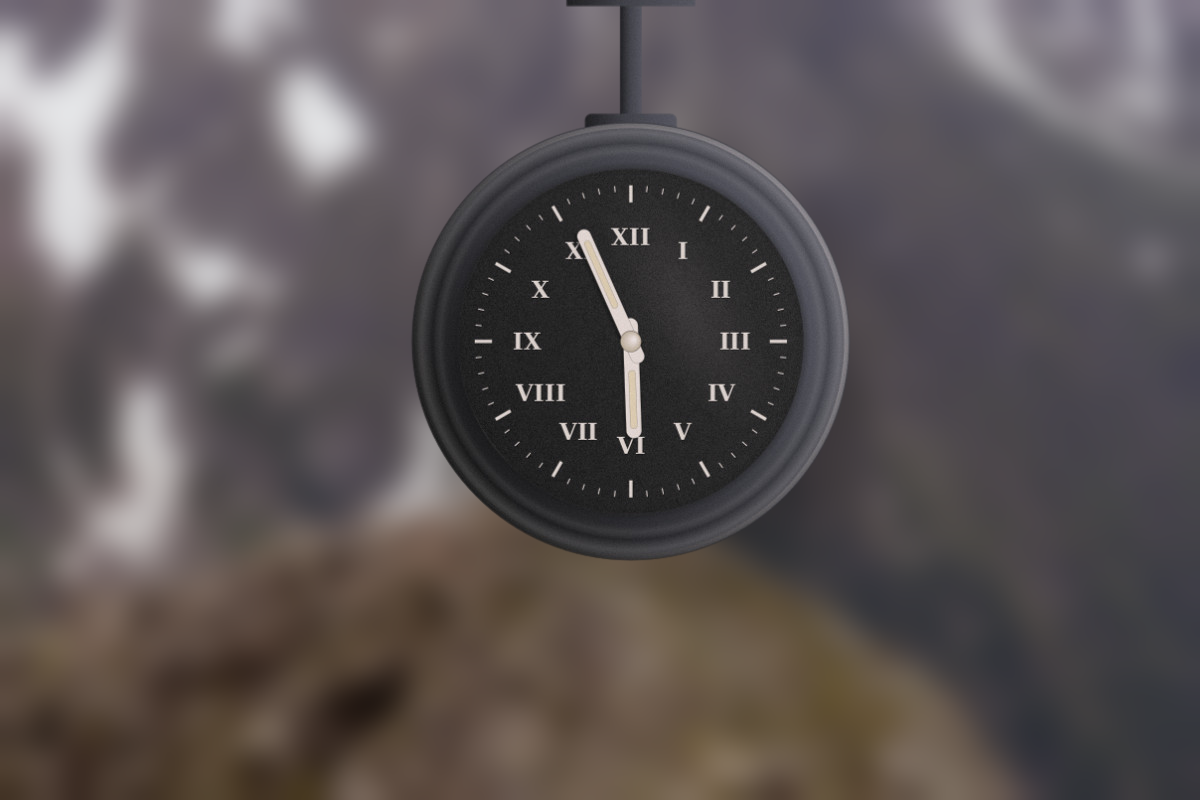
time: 5:56
